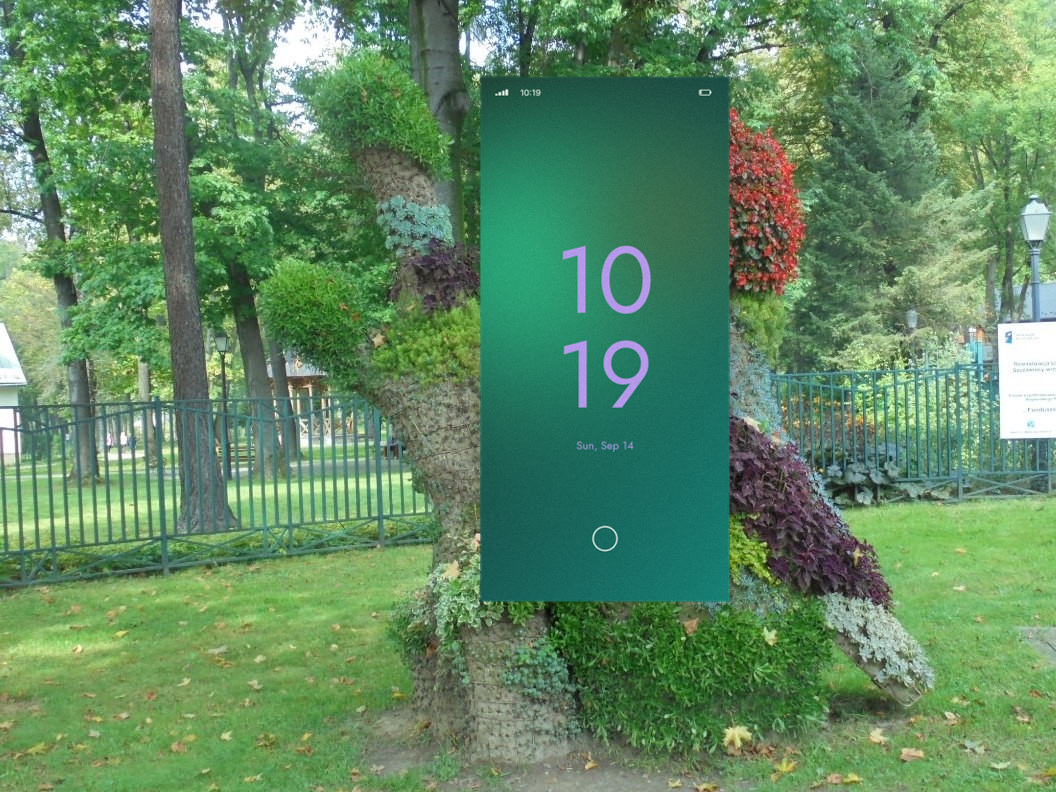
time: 10:19
